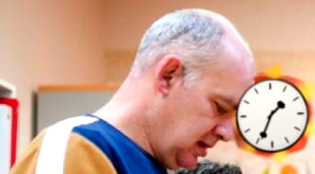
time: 1:34
